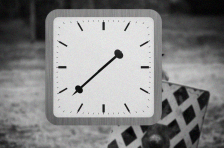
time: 1:38
